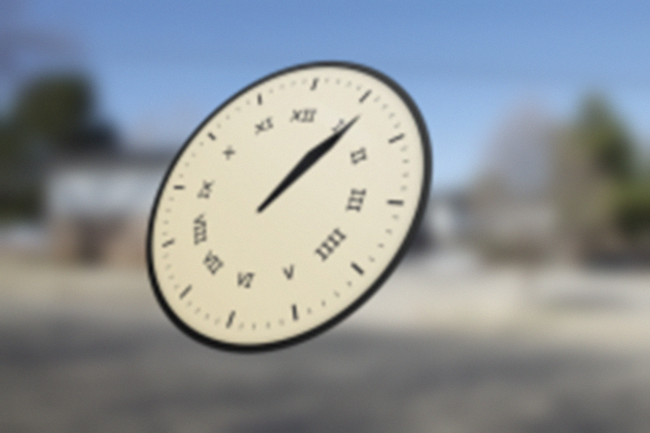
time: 1:06
